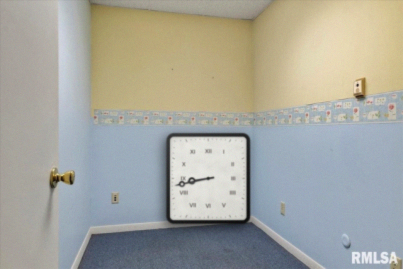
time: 8:43
